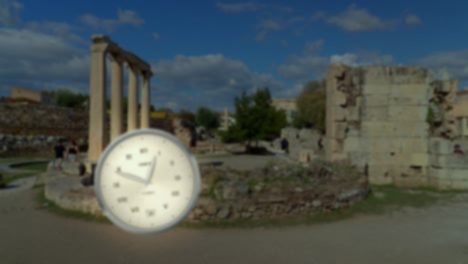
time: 12:49
